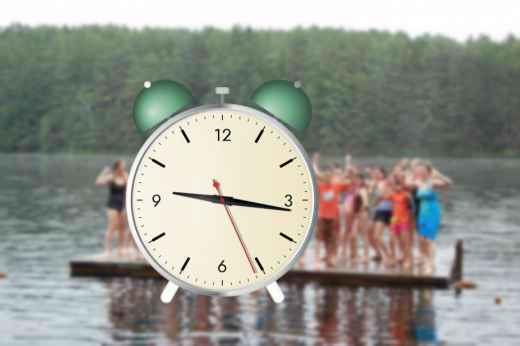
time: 9:16:26
